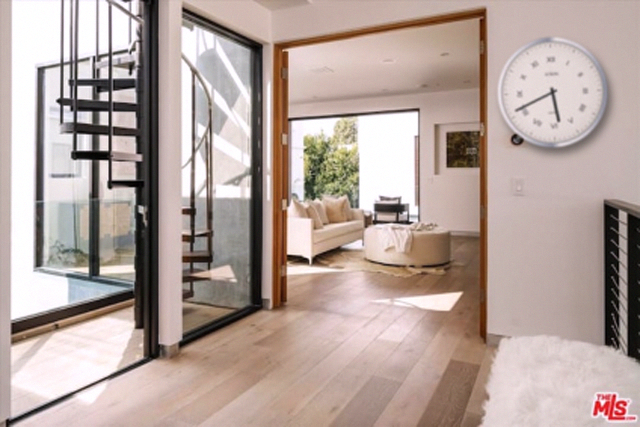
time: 5:41
